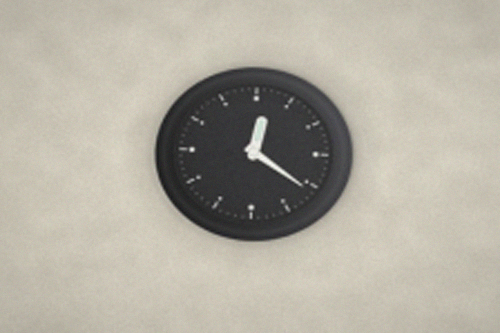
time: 12:21
